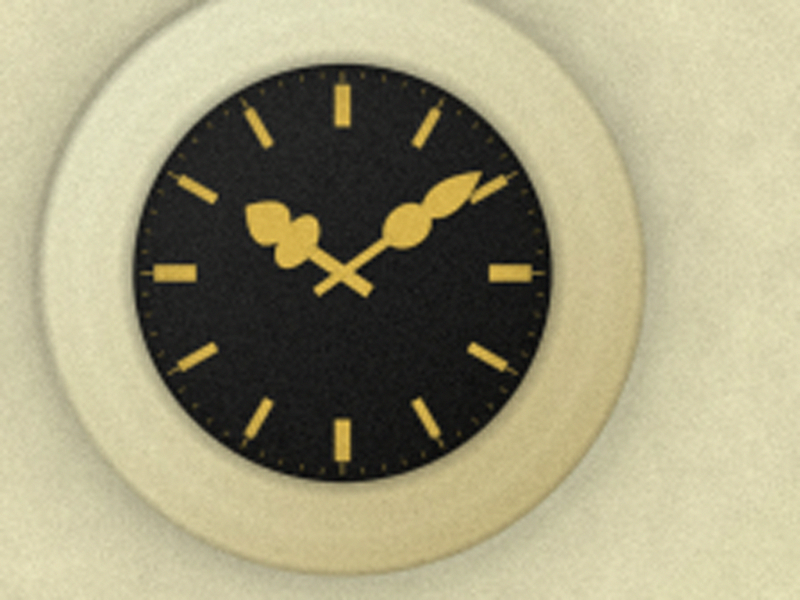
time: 10:09
